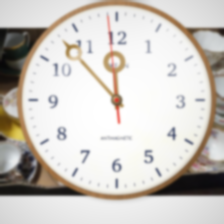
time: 11:52:59
